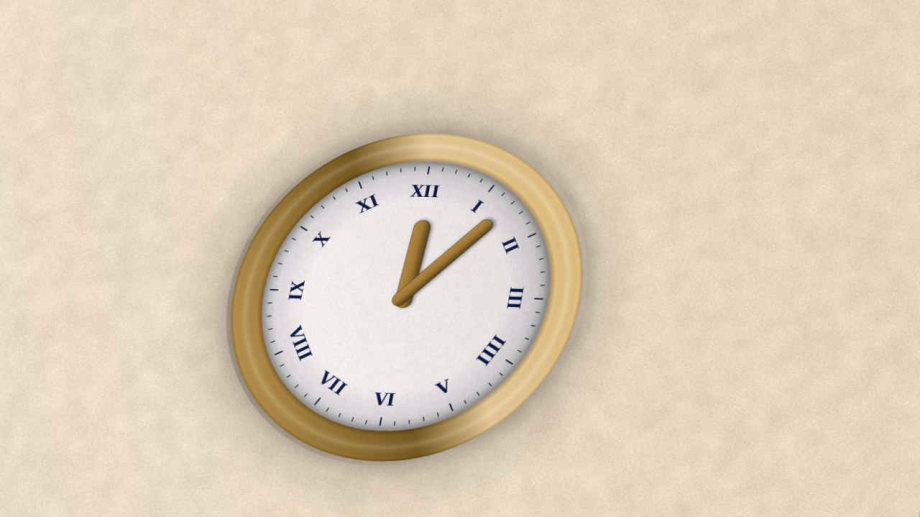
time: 12:07
